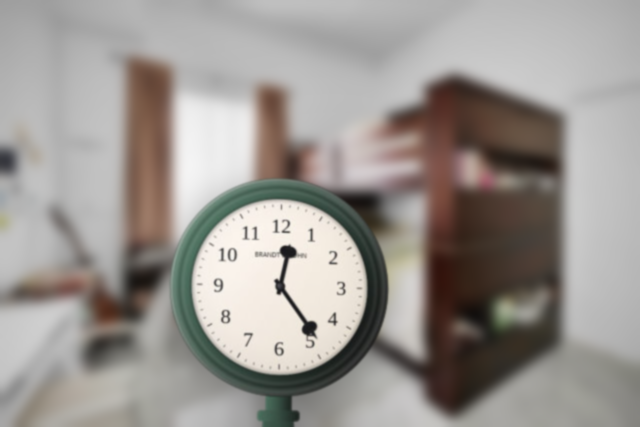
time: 12:24
